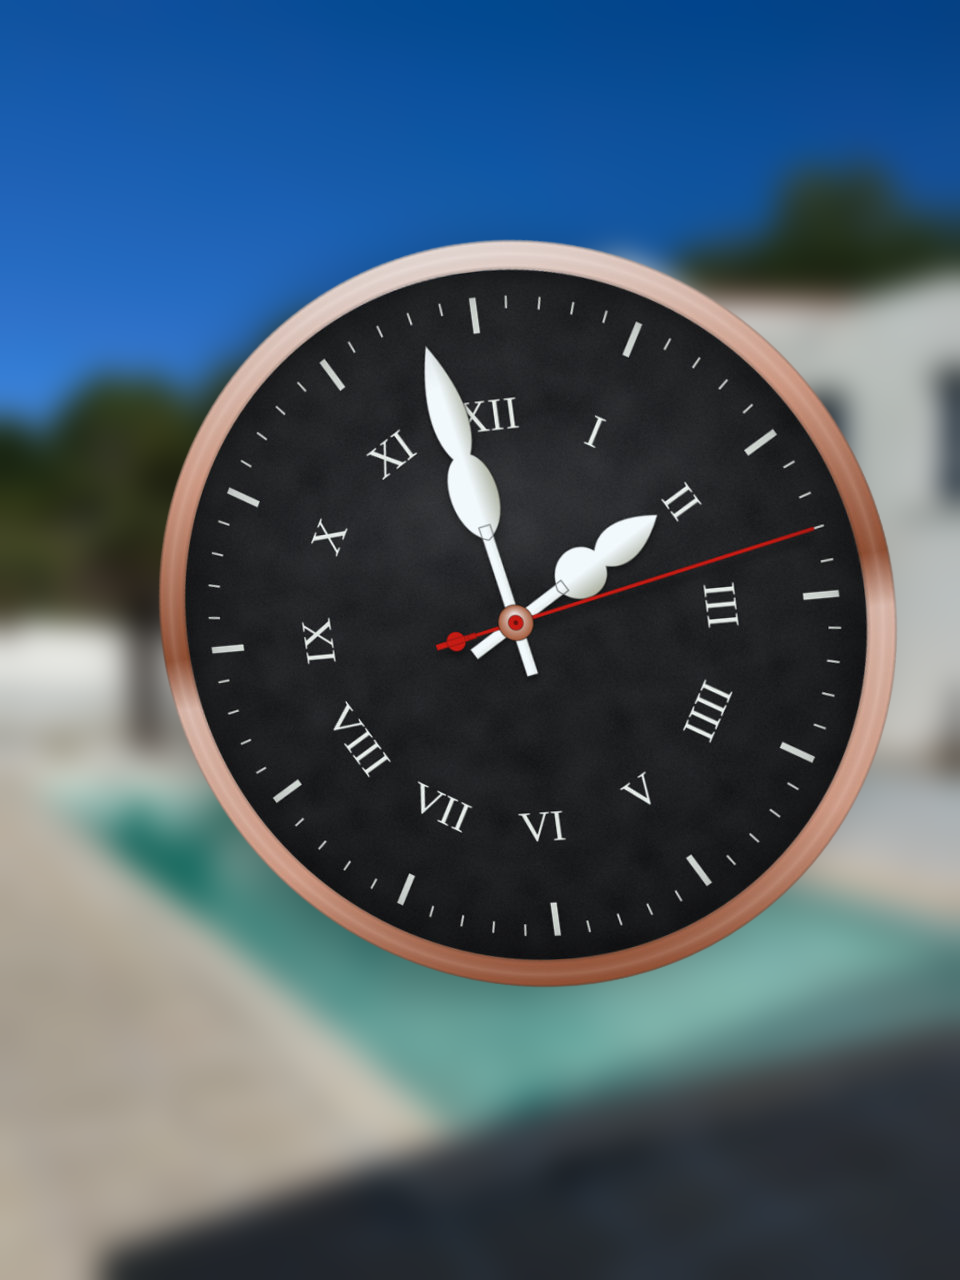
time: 1:58:13
